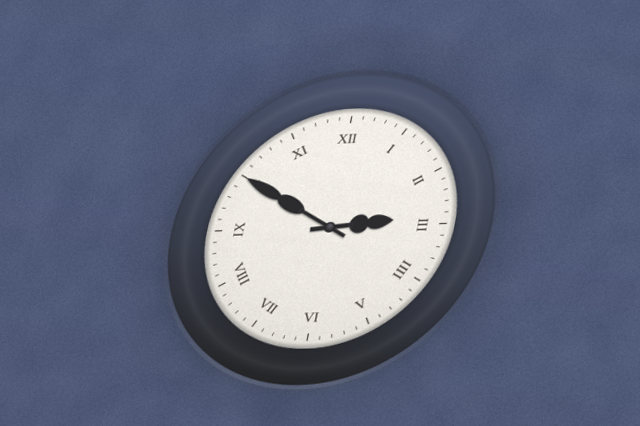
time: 2:50
